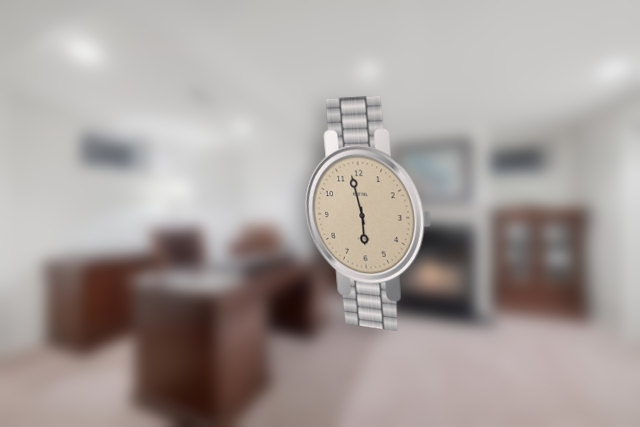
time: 5:58
